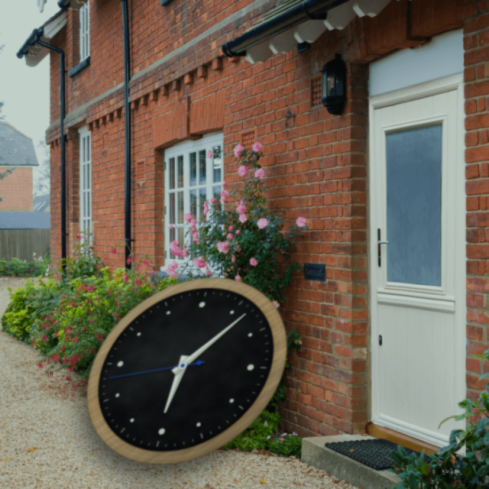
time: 6:06:43
